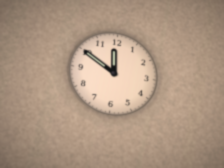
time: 11:50
